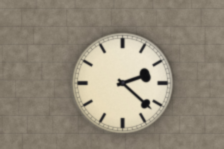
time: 2:22
